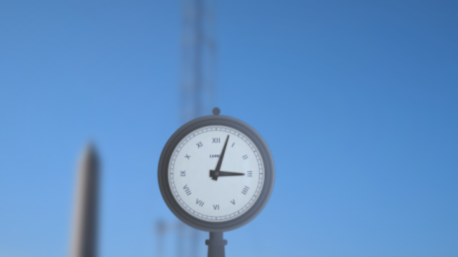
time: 3:03
